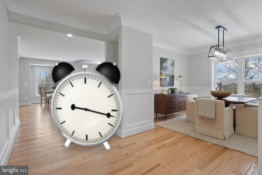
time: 9:17
